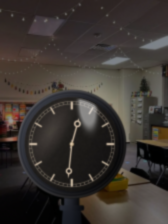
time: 12:31
